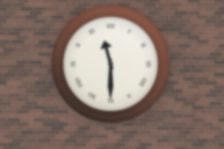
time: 11:30
